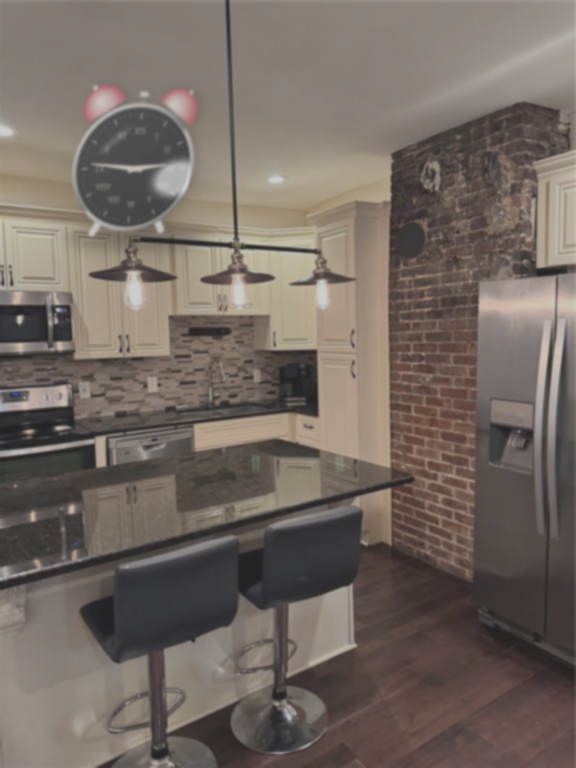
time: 2:46
